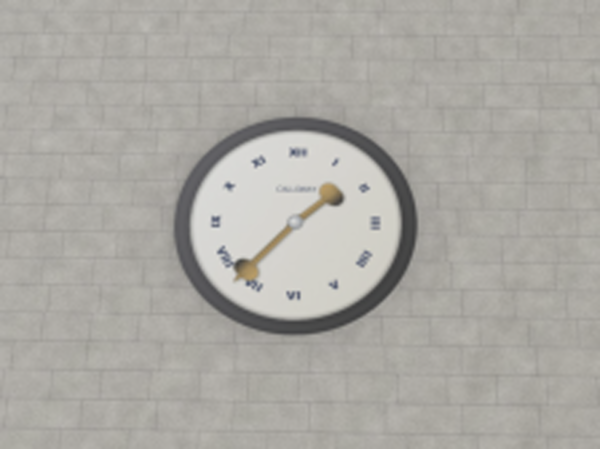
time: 1:37
